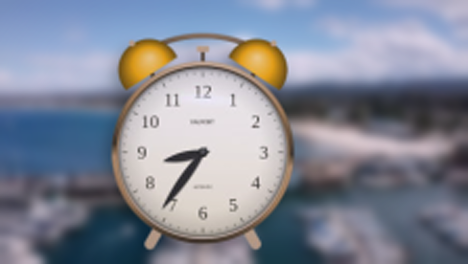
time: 8:36
